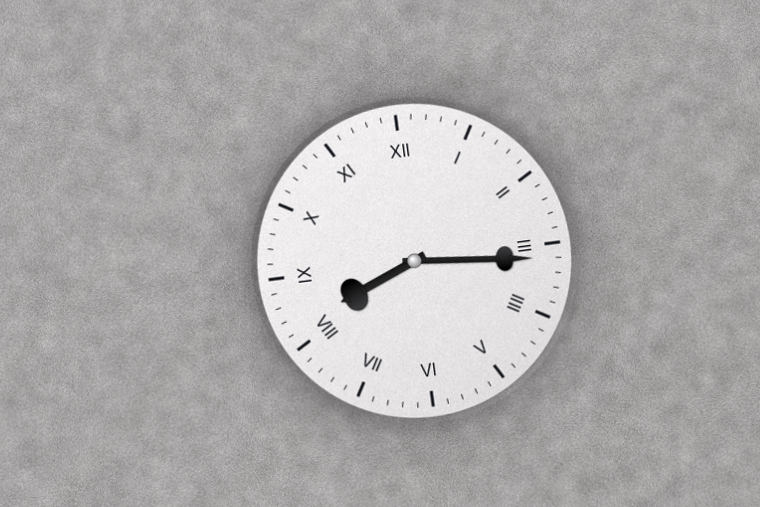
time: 8:16
